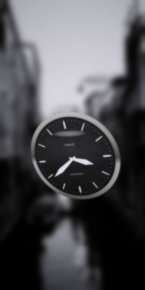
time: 3:39
